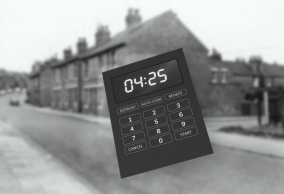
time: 4:25
